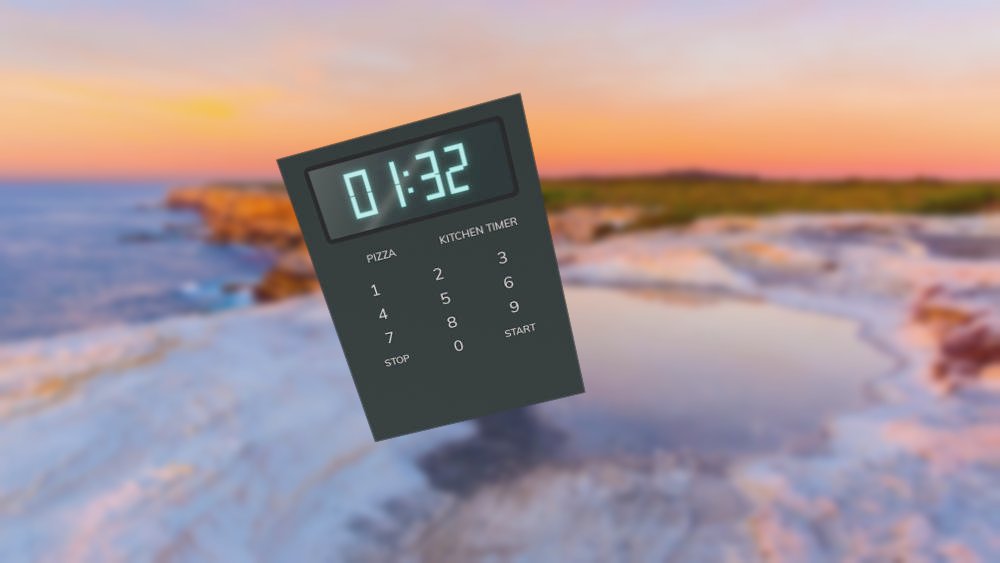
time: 1:32
